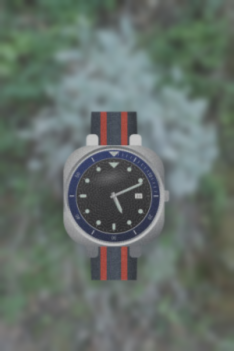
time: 5:11
